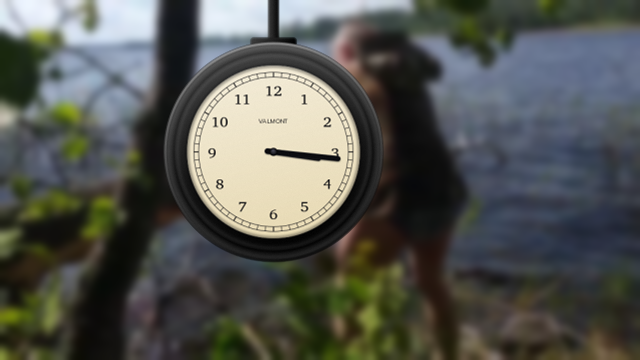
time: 3:16
